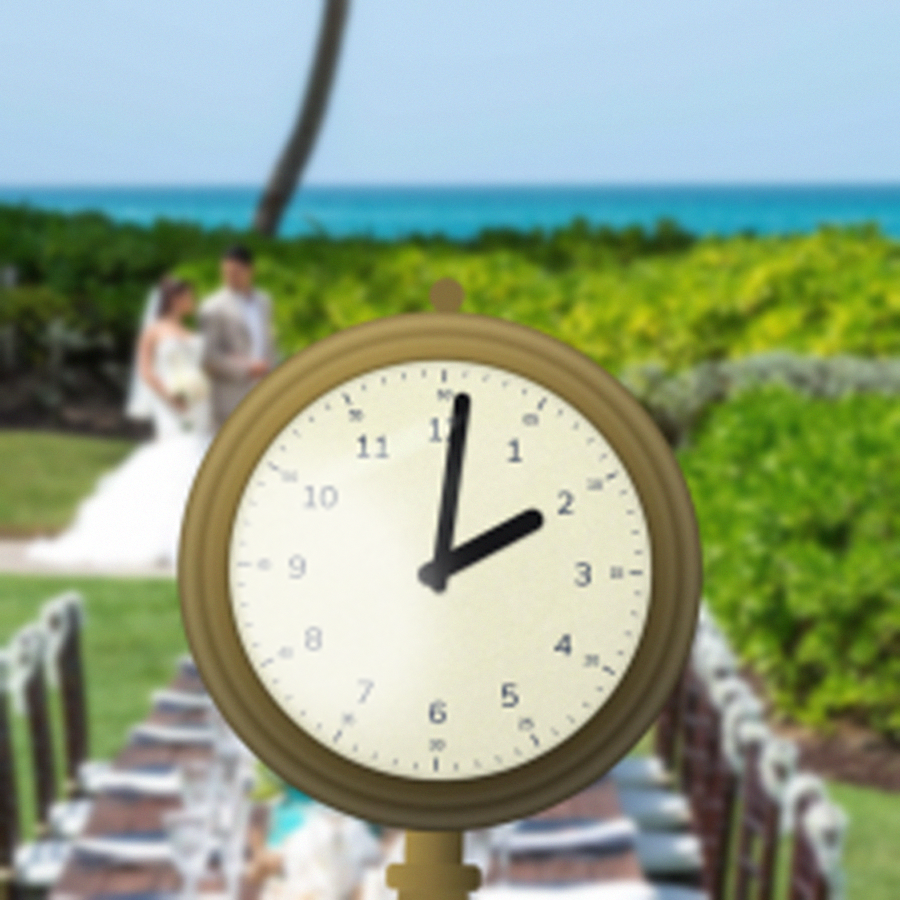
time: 2:01
